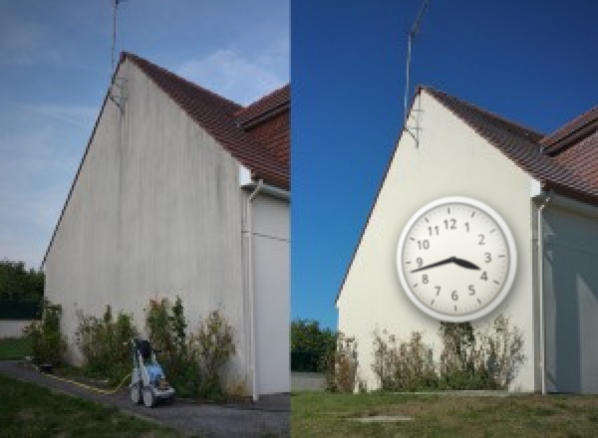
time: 3:43
